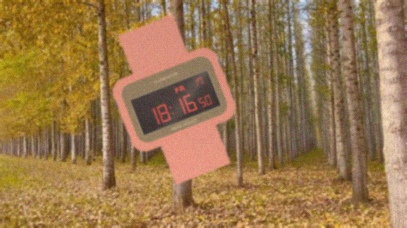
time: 18:16
